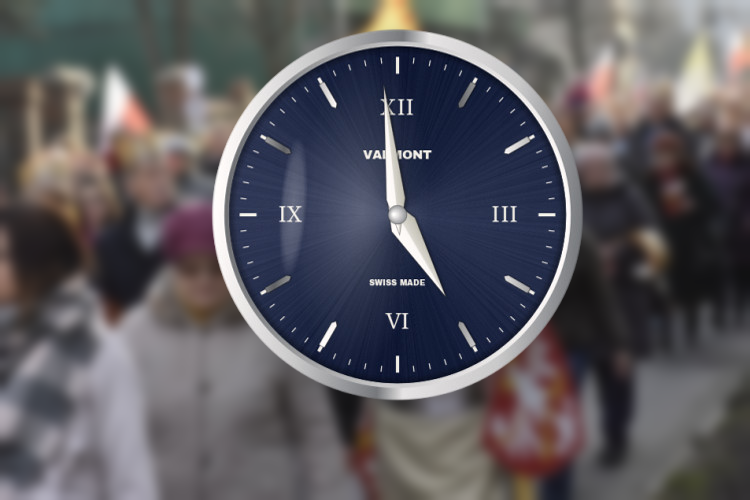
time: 4:59
